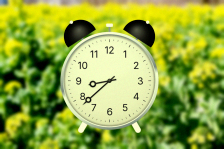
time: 8:38
